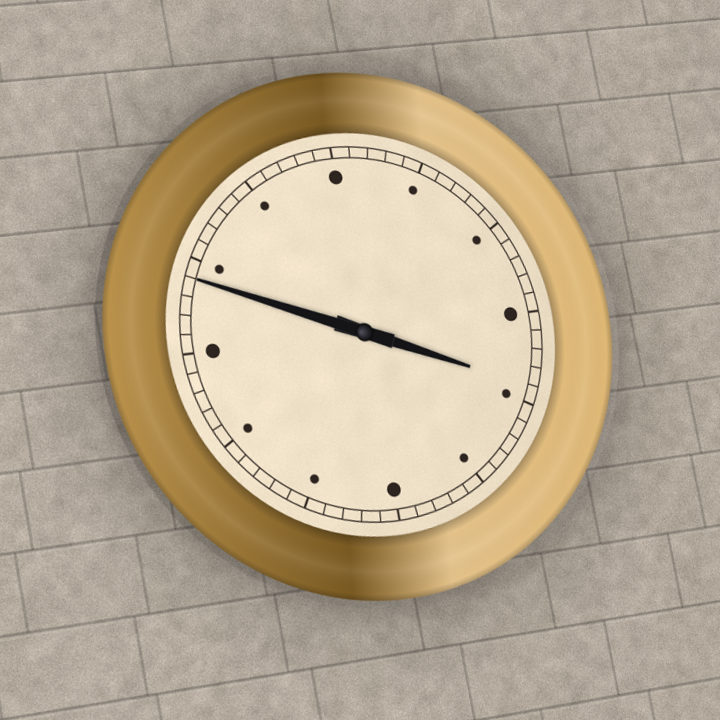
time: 3:49
